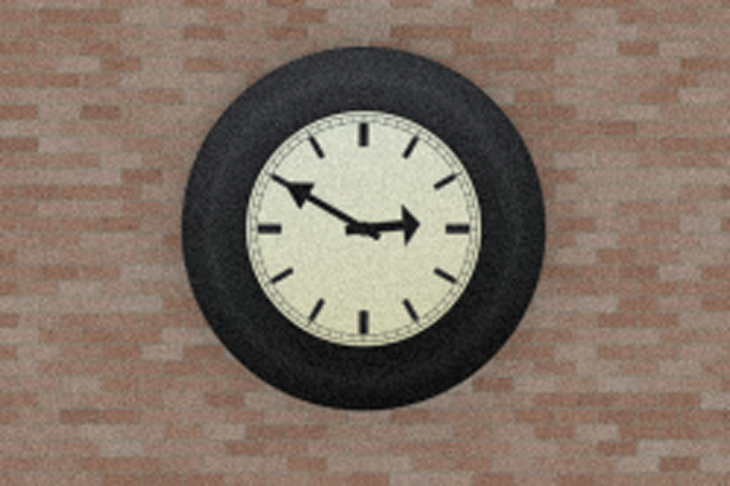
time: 2:50
